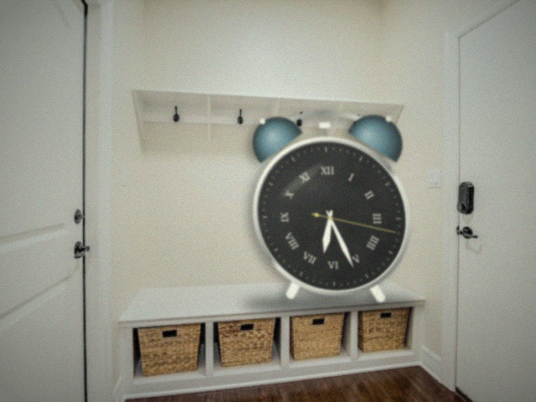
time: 6:26:17
